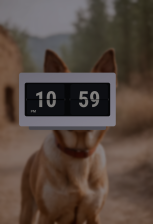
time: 10:59
